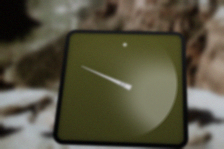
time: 9:49
